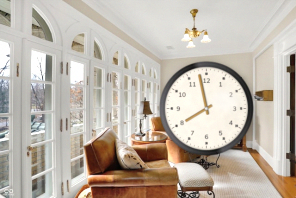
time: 7:58
